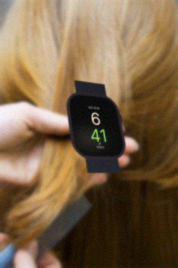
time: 6:41
